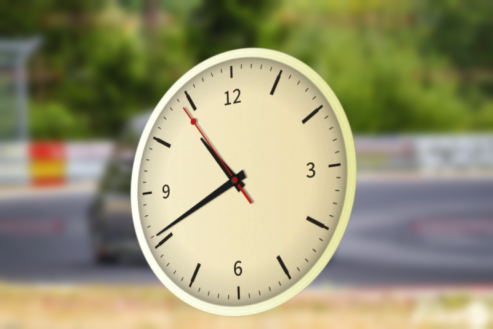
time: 10:40:54
